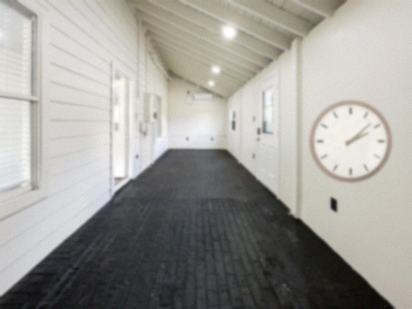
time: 2:08
